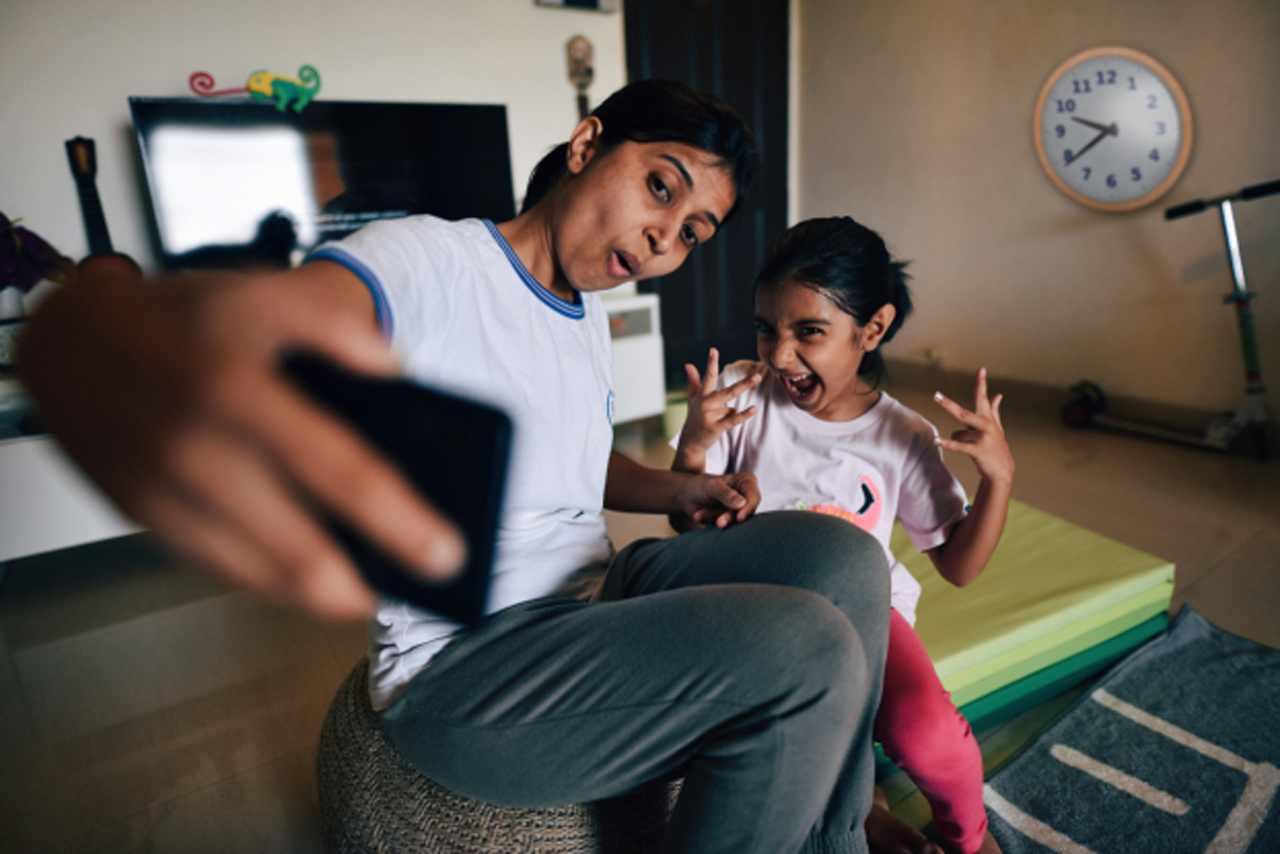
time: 9:39
